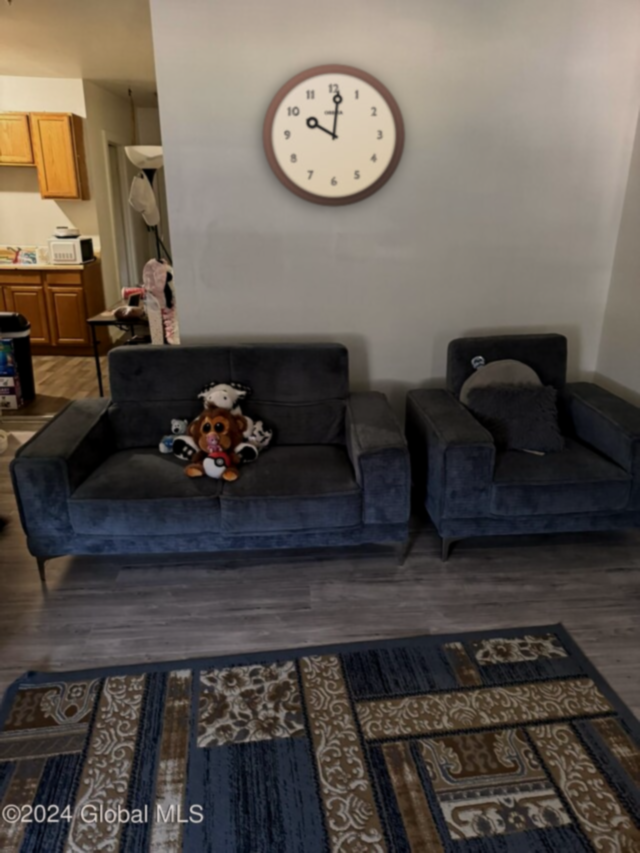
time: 10:01
